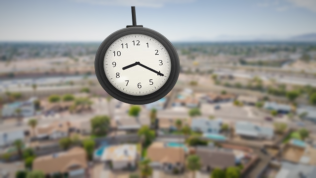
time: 8:20
